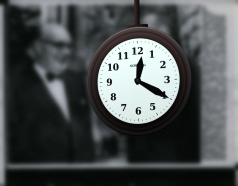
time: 12:20
